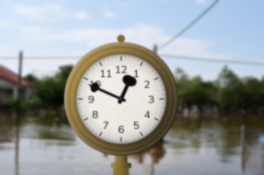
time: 12:49
